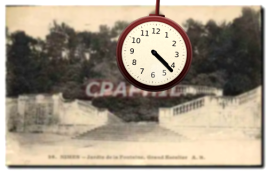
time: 4:22
